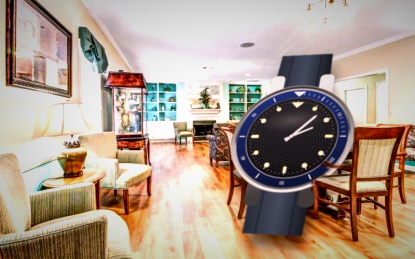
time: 2:07
